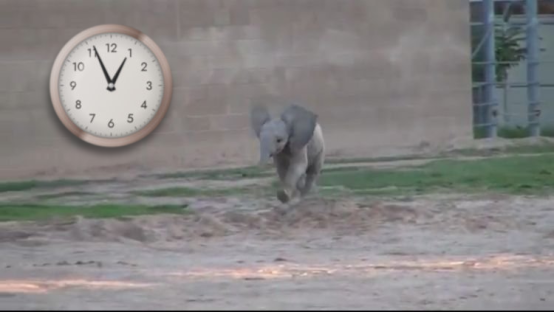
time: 12:56
